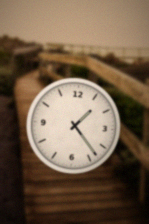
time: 1:23
